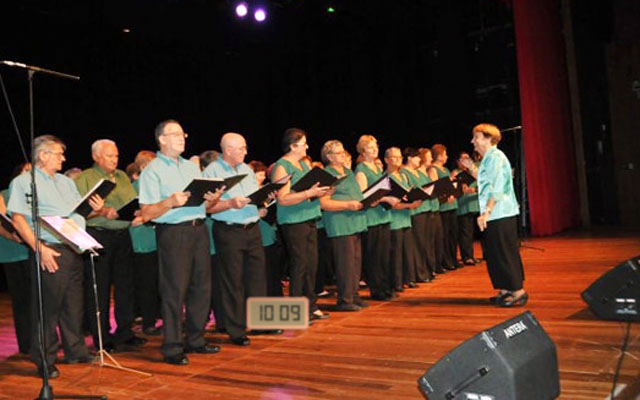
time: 10:09
